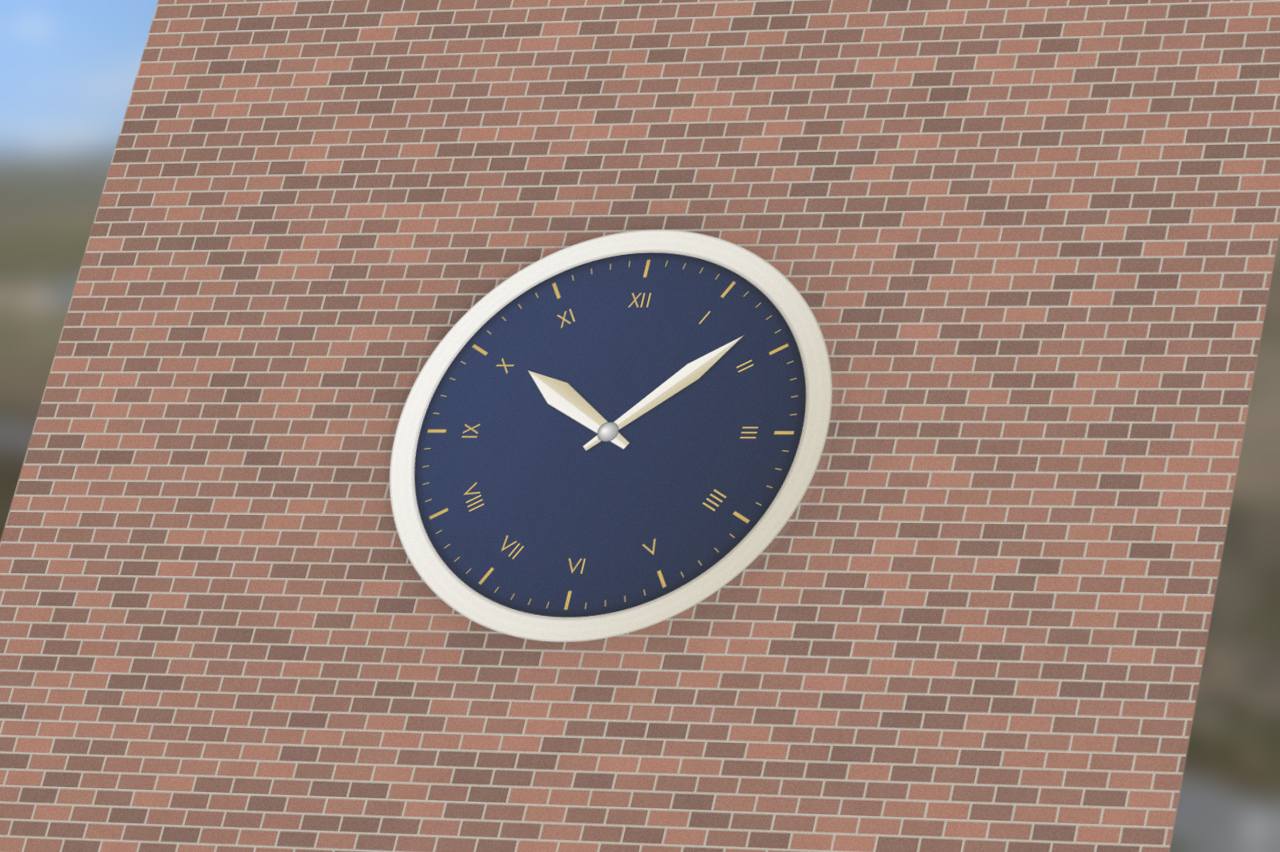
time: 10:08
